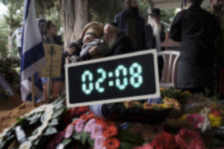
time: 2:08
